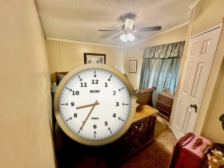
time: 8:35
